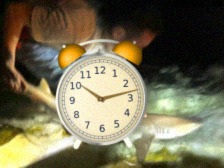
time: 10:13
